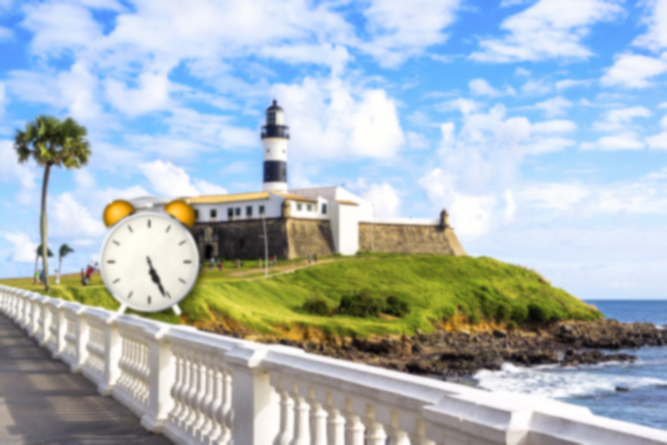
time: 5:26
